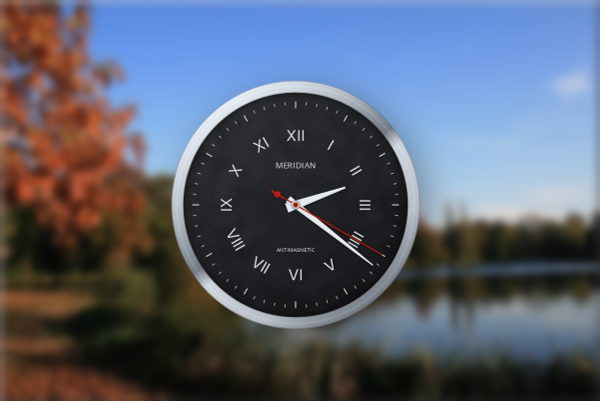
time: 2:21:20
